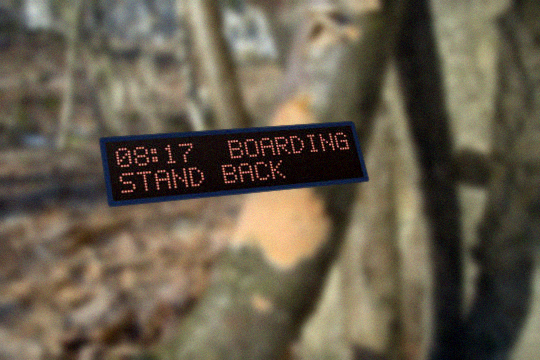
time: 8:17
